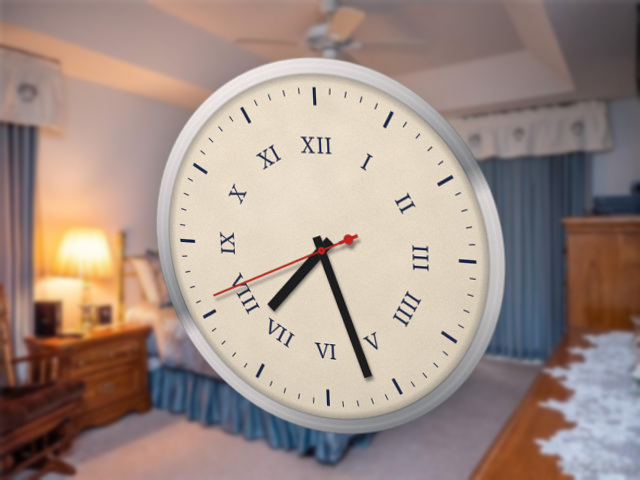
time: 7:26:41
